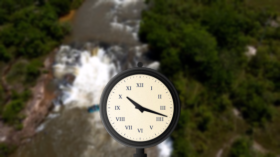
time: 10:18
